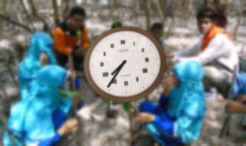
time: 7:36
